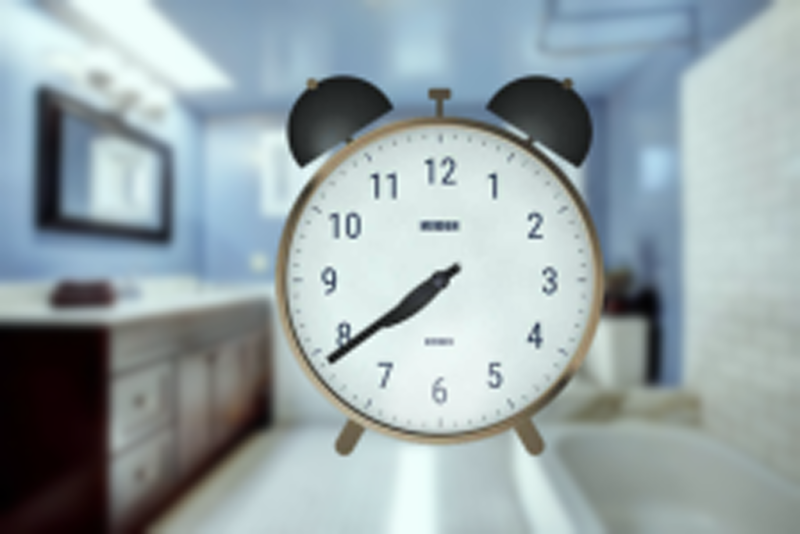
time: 7:39
